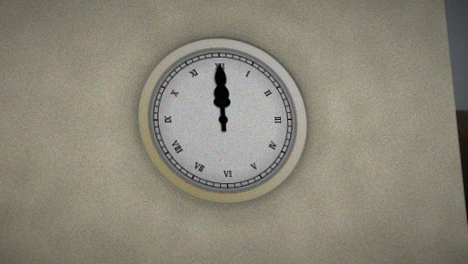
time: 12:00
